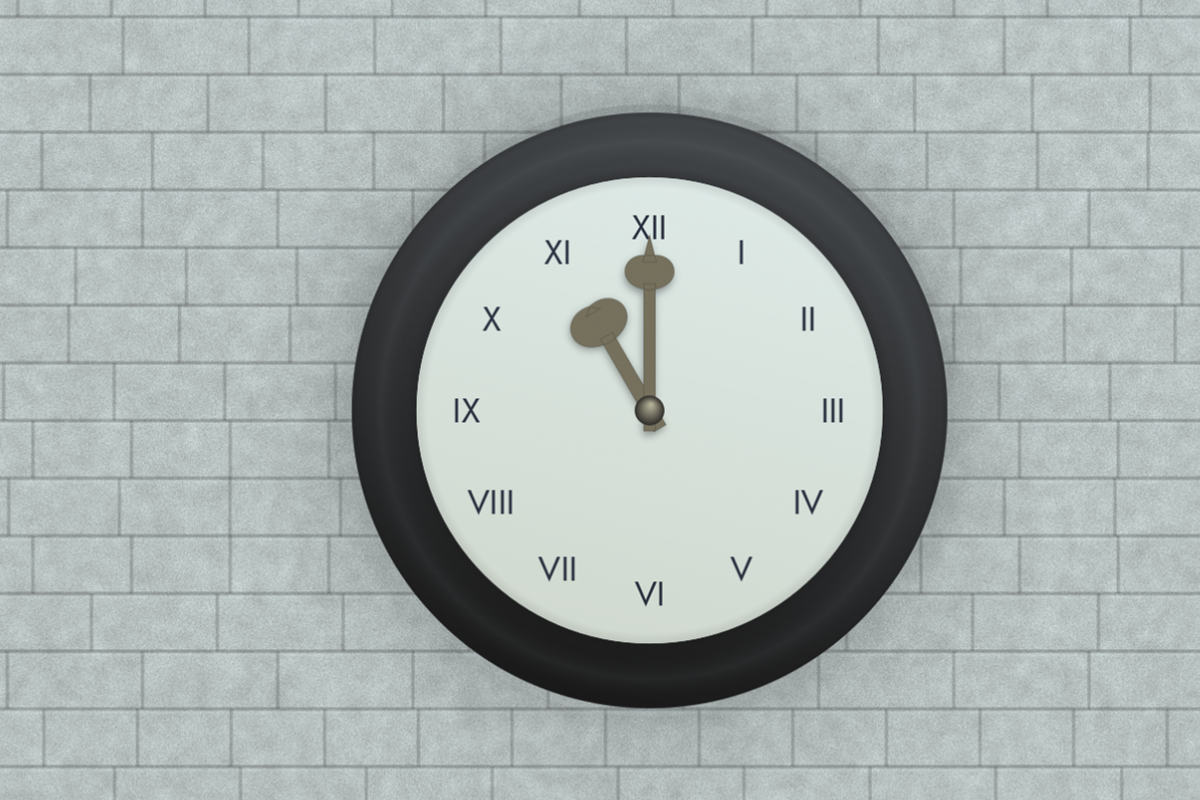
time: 11:00
